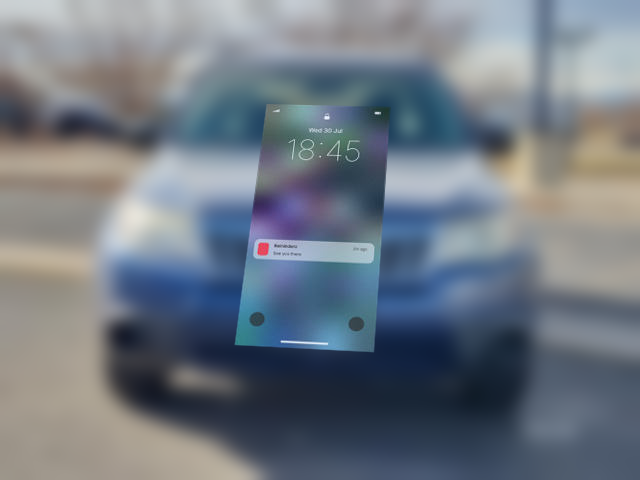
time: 18:45
